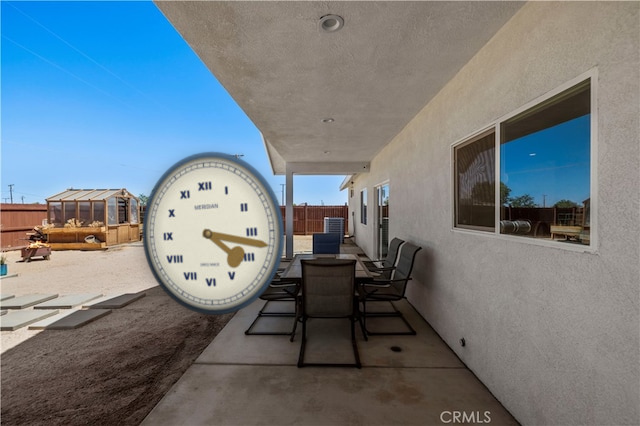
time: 4:17
